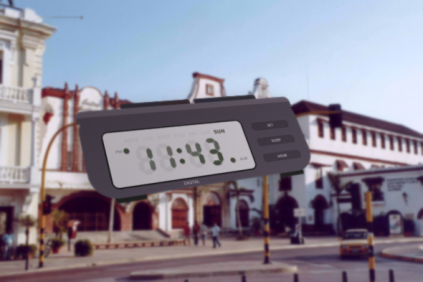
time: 11:43
